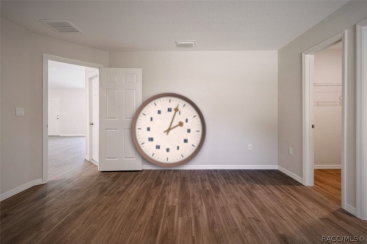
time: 2:03
